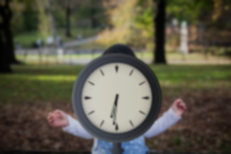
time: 6:31
